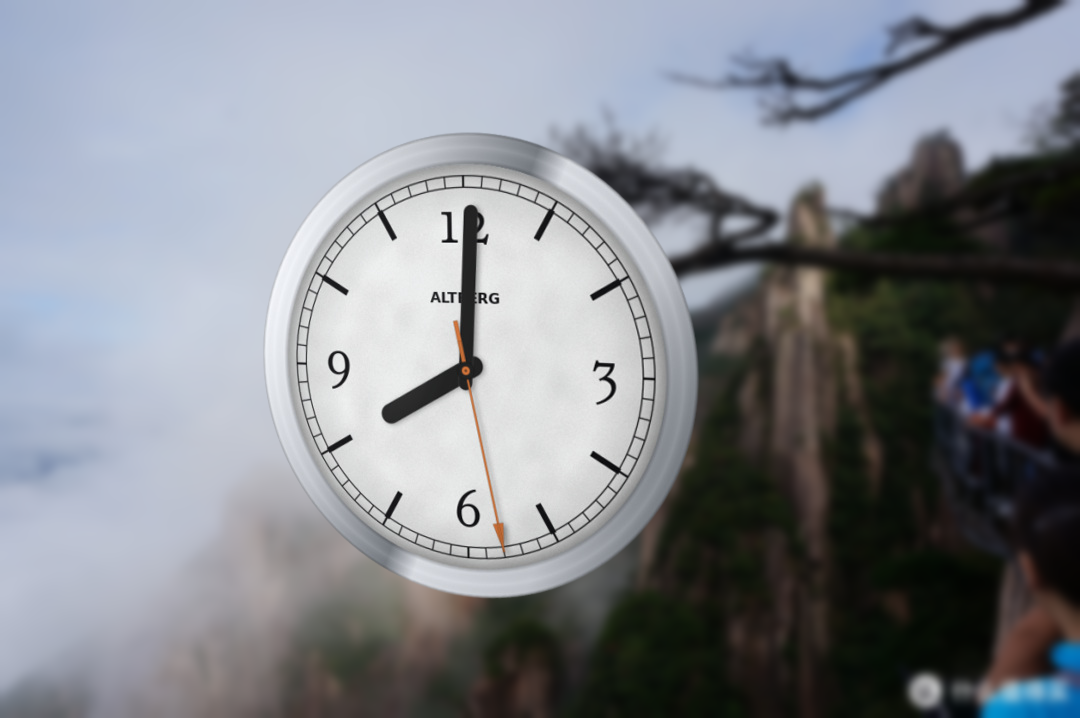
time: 8:00:28
